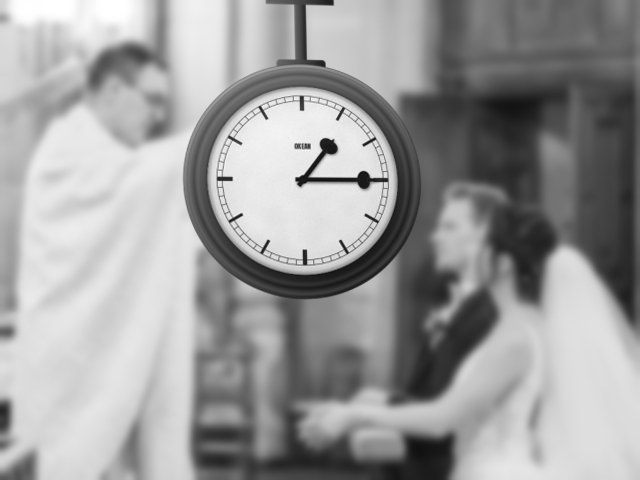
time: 1:15
